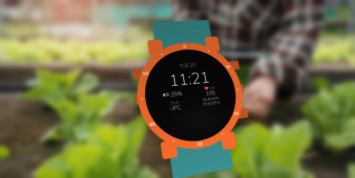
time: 11:21
